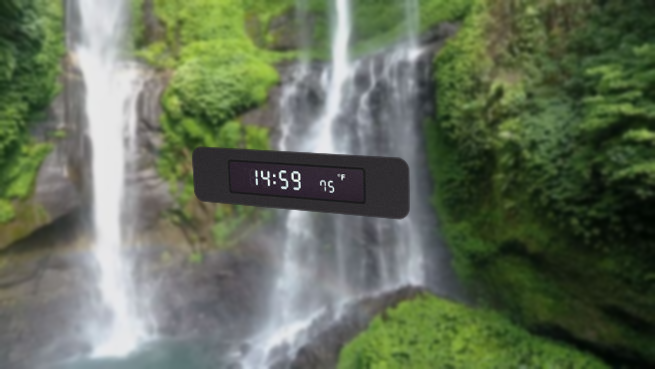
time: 14:59
